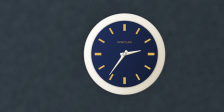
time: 2:36
